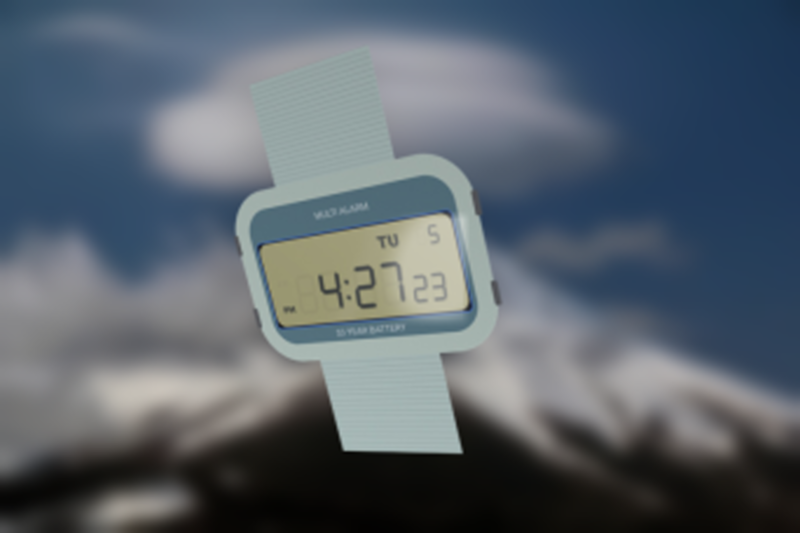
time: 4:27:23
